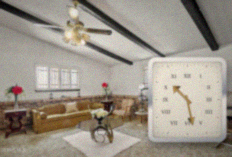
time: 10:28
